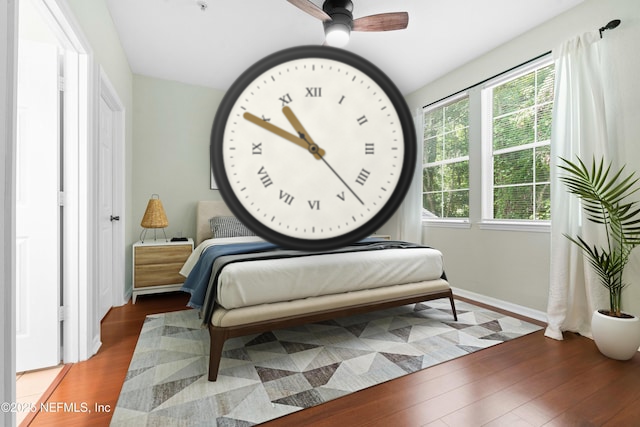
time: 10:49:23
